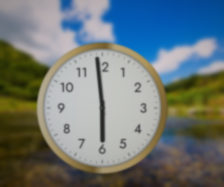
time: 5:59
